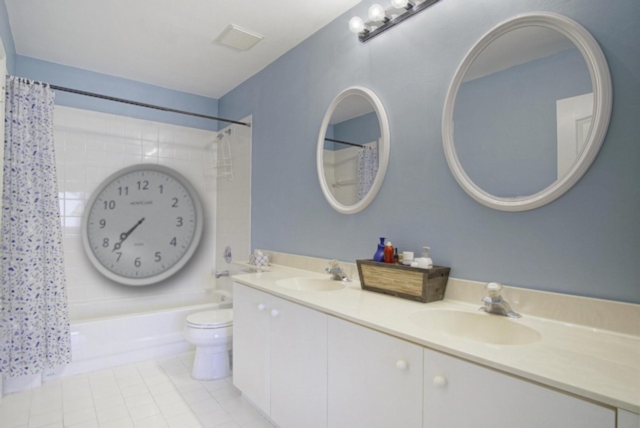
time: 7:37
